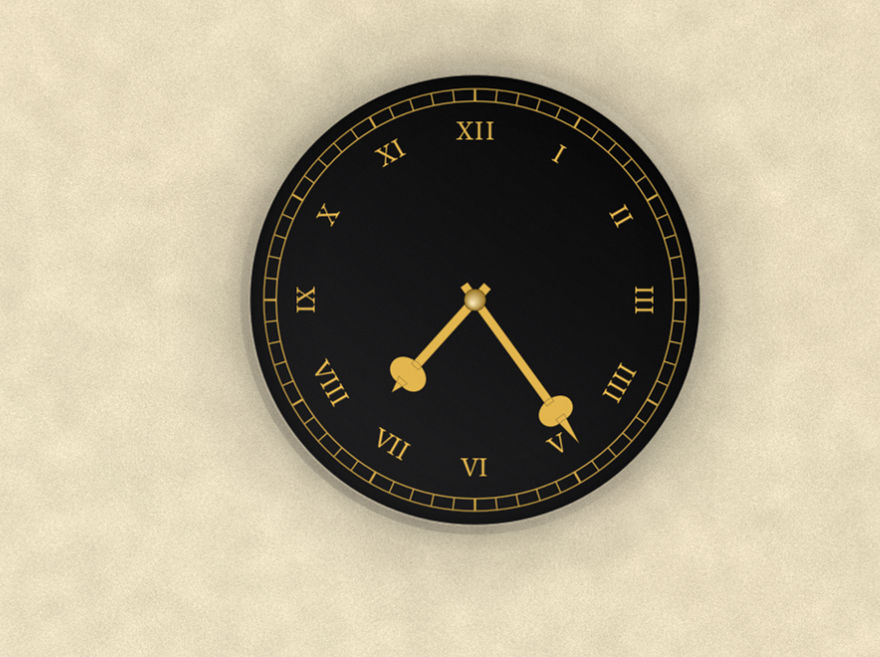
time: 7:24
